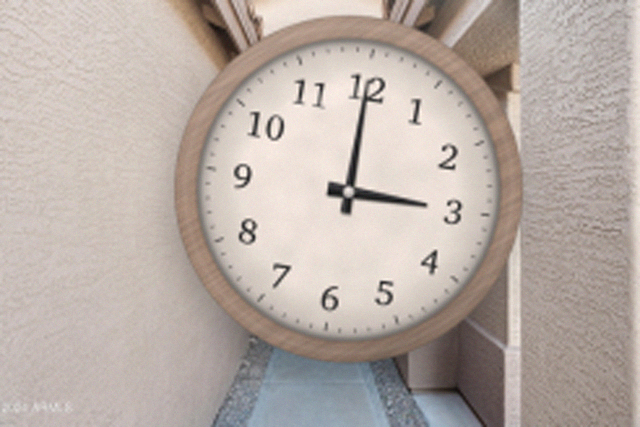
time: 3:00
